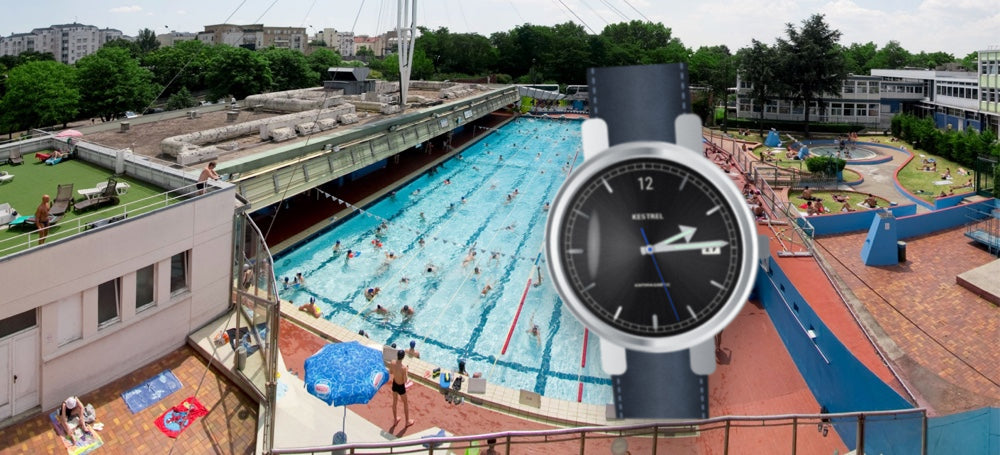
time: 2:14:27
